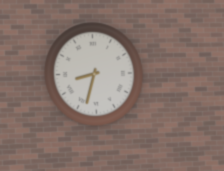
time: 8:33
